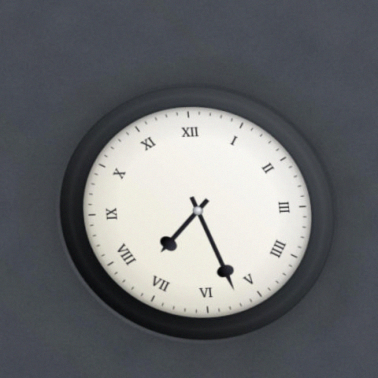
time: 7:27
